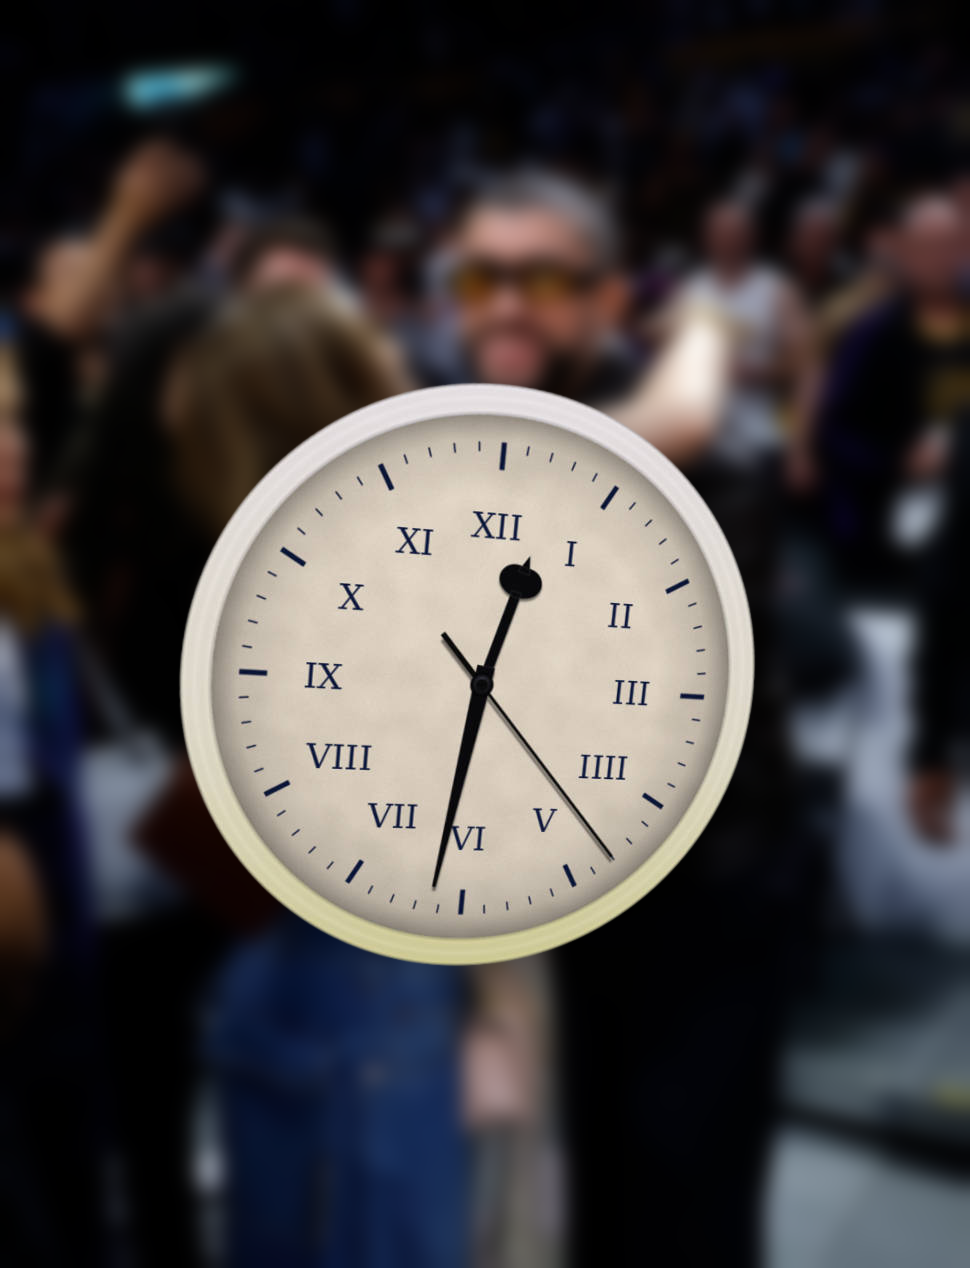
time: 12:31:23
